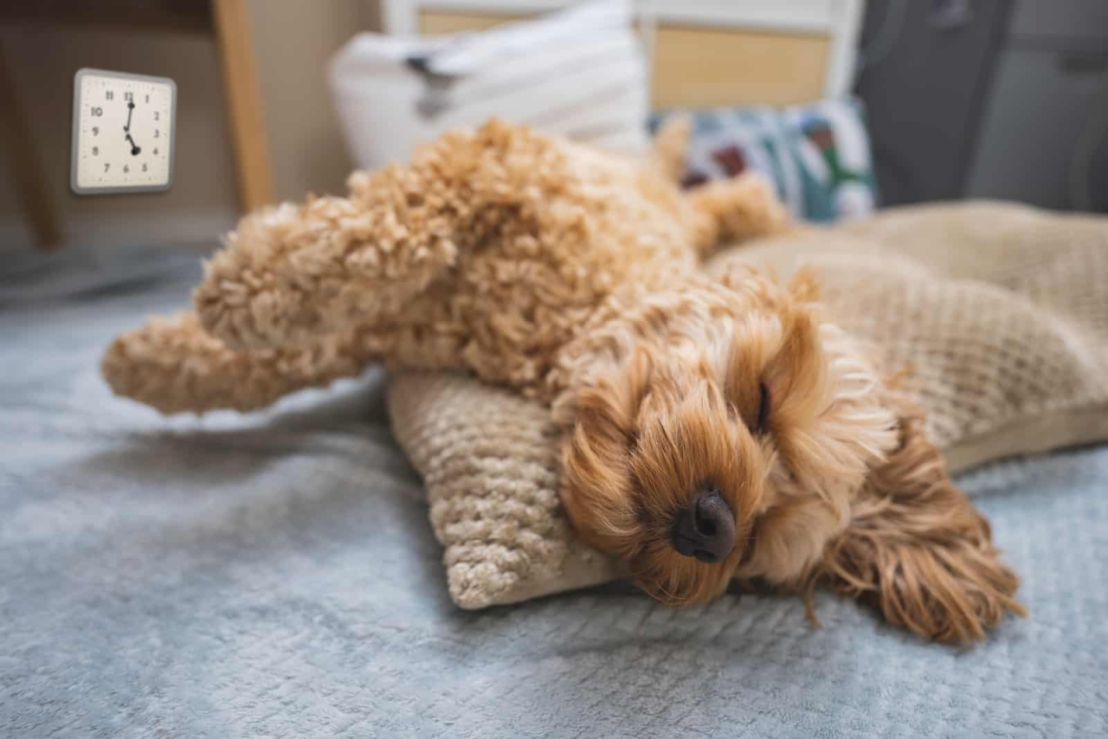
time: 5:01
